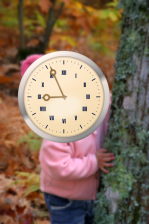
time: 8:56
